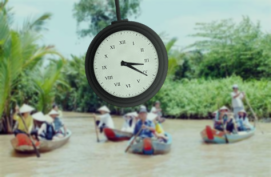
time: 3:21
